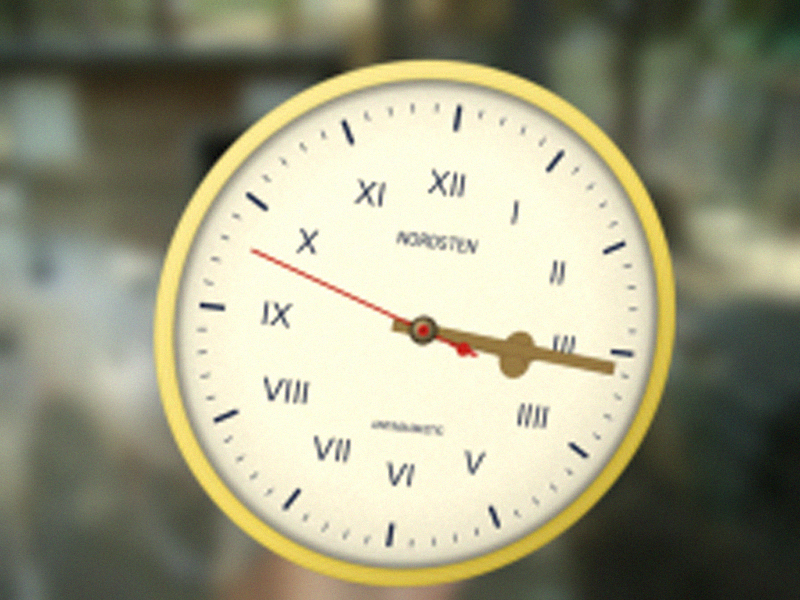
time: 3:15:48
